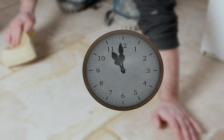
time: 10:59
